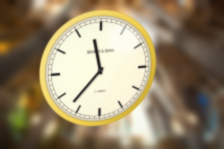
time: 11:37
